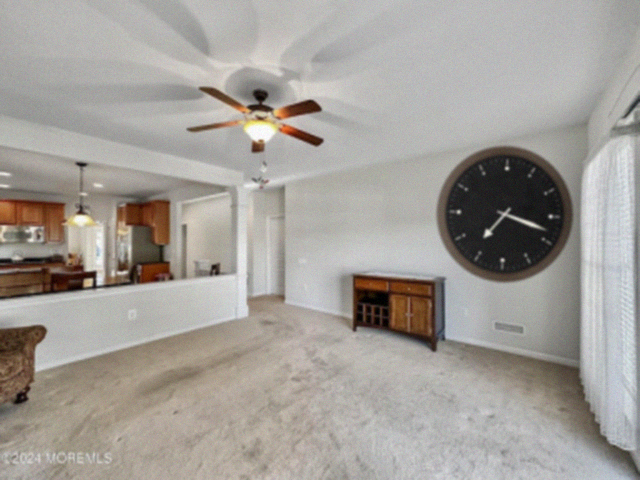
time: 7:18
